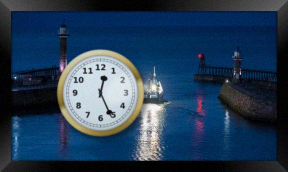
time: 12:26
